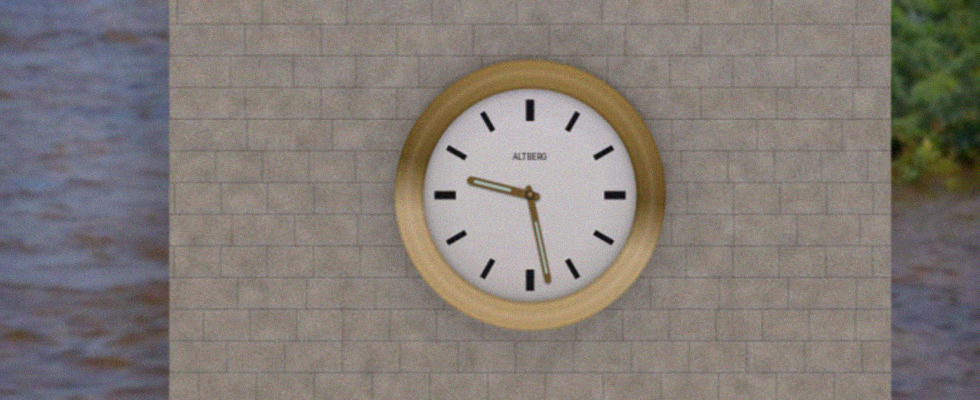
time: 9:28
